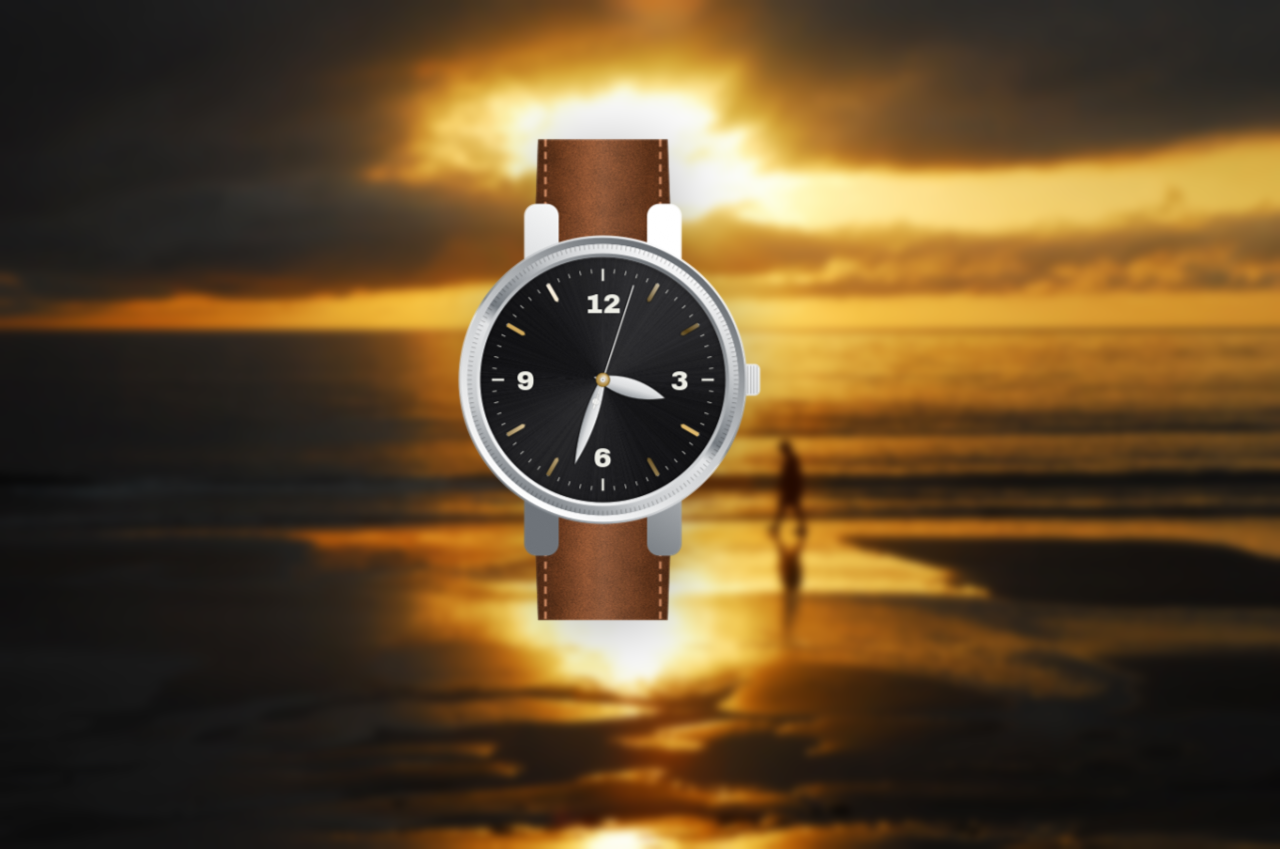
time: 3:33:03
